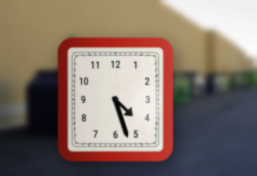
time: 4:27
